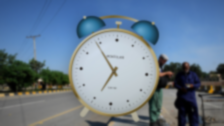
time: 6:54
